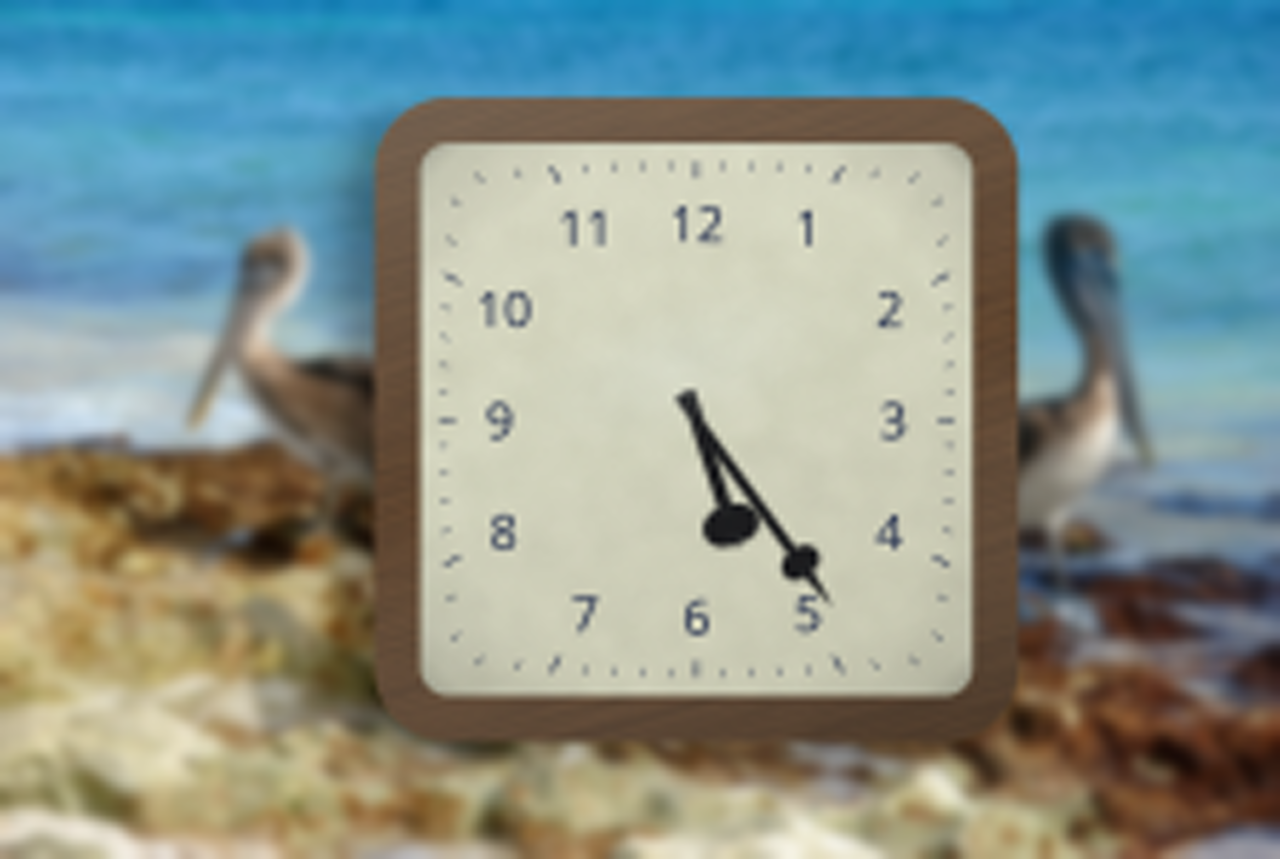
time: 5:24
